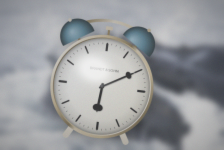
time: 6:10
